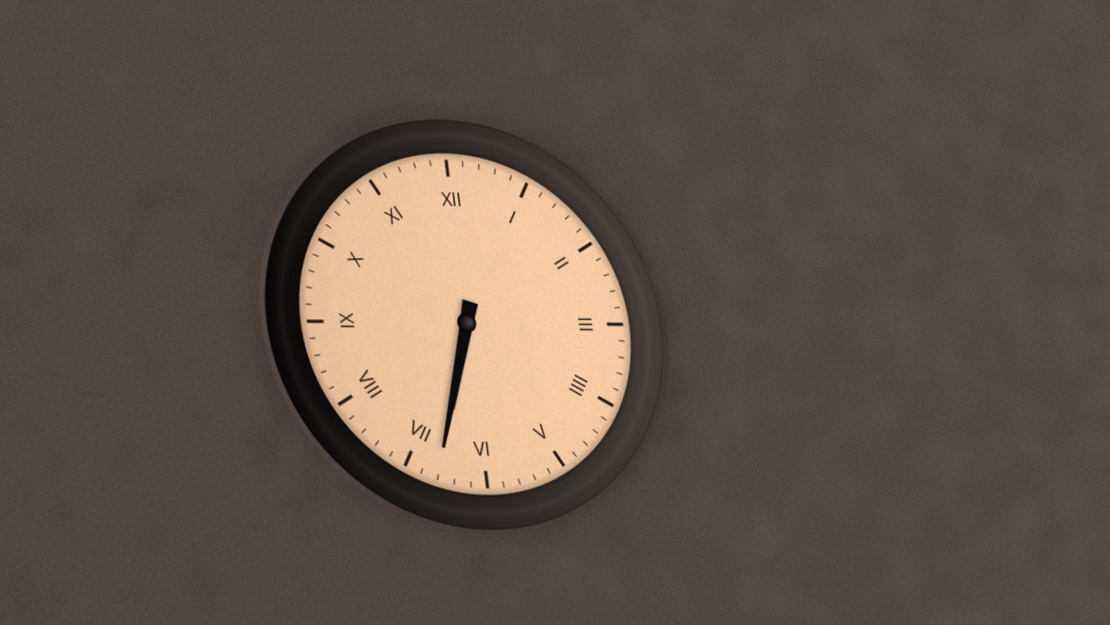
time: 6:33
